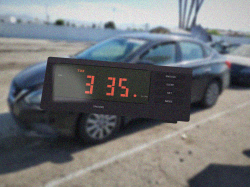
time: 3:35
